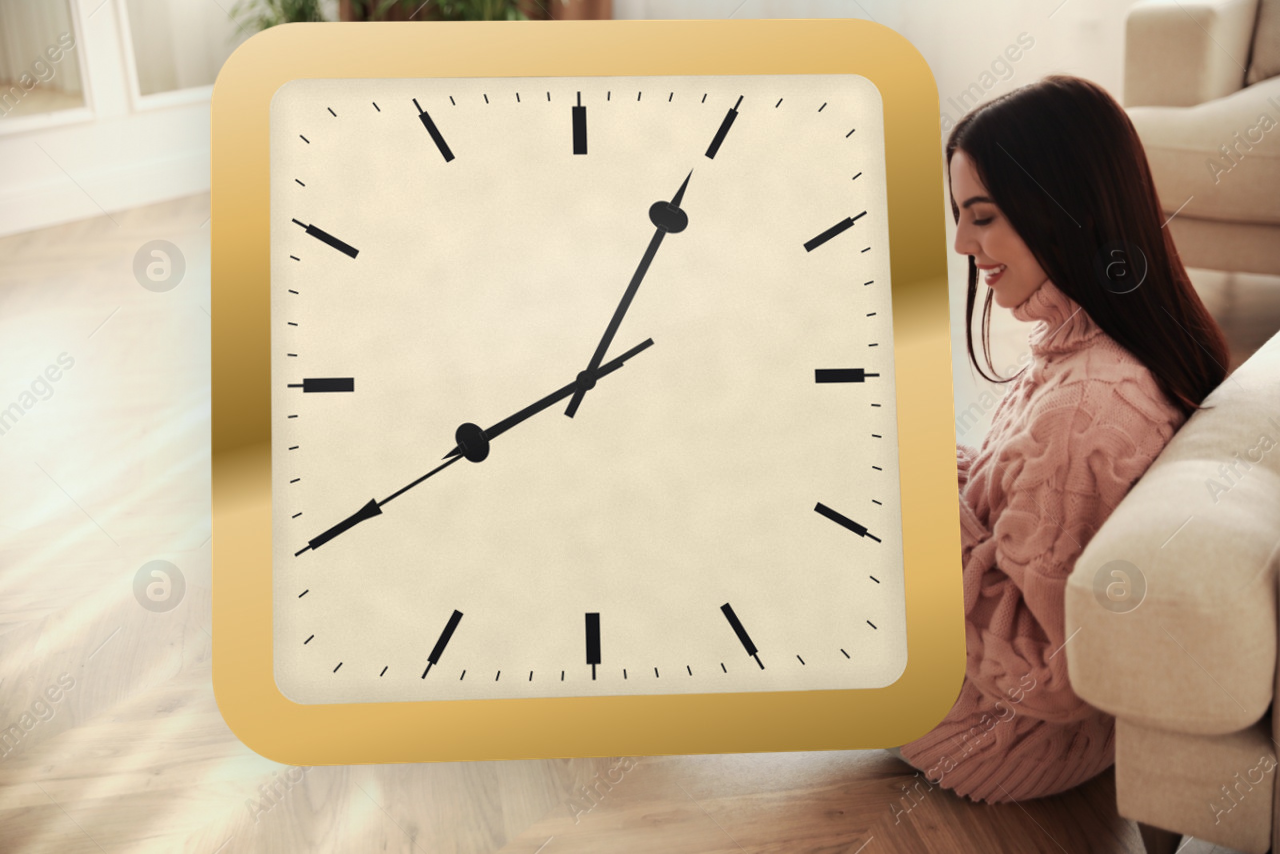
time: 8:04:40
